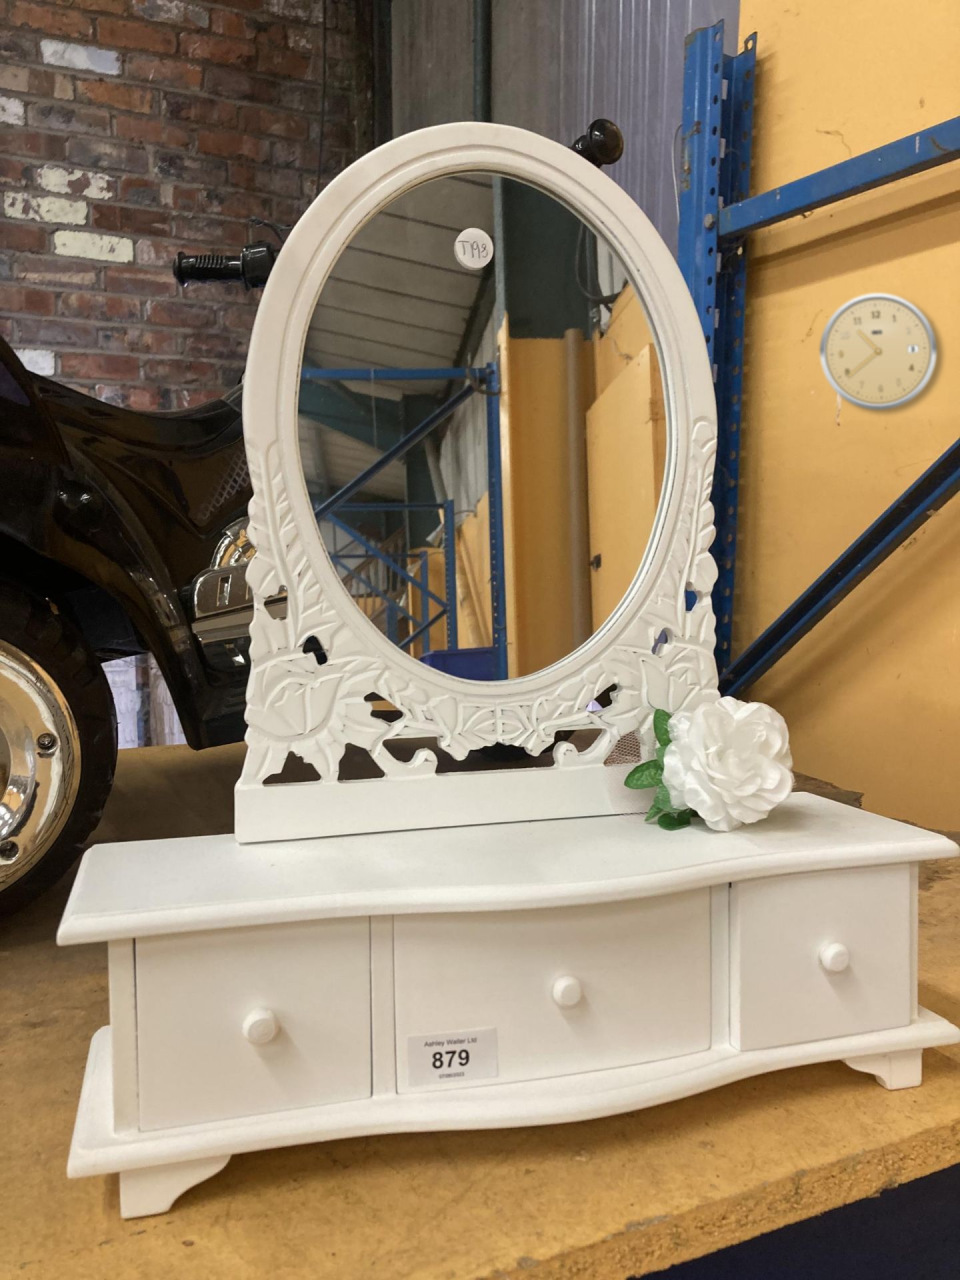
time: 10:39
